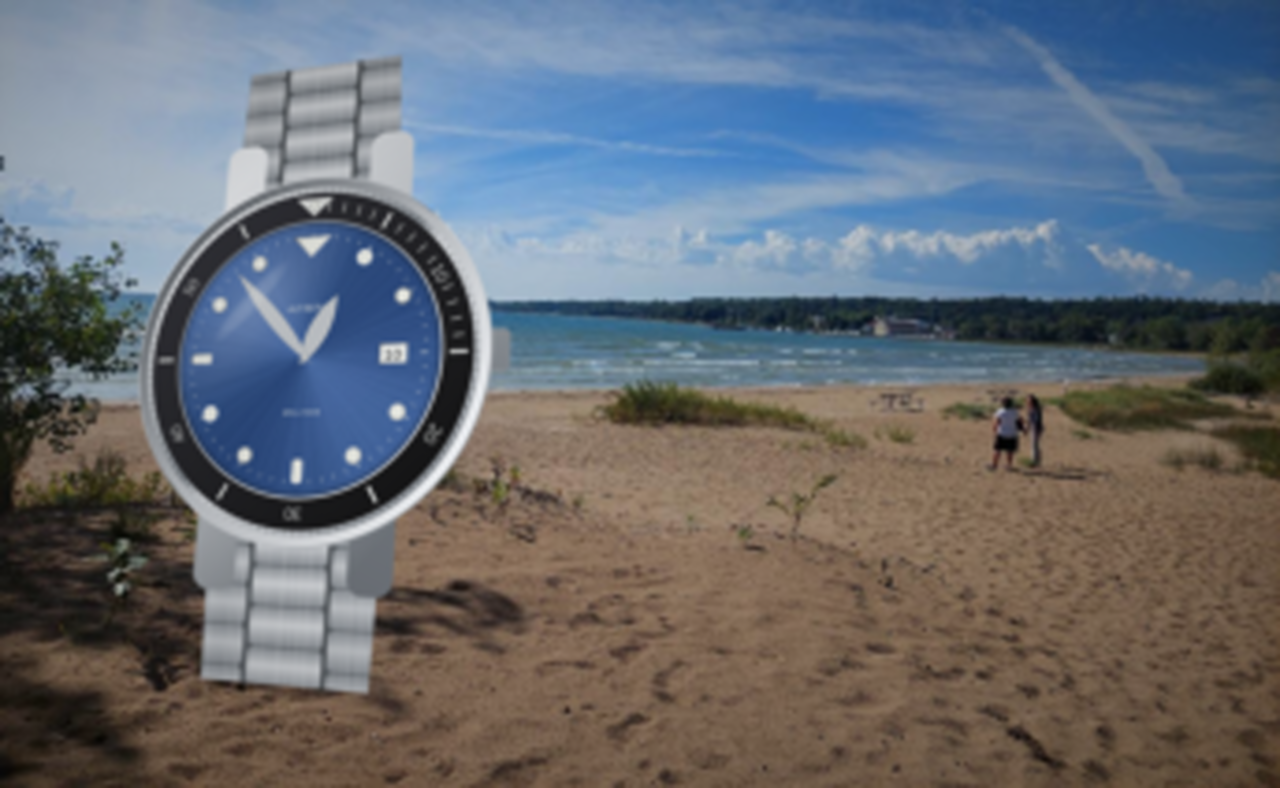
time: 12:53
